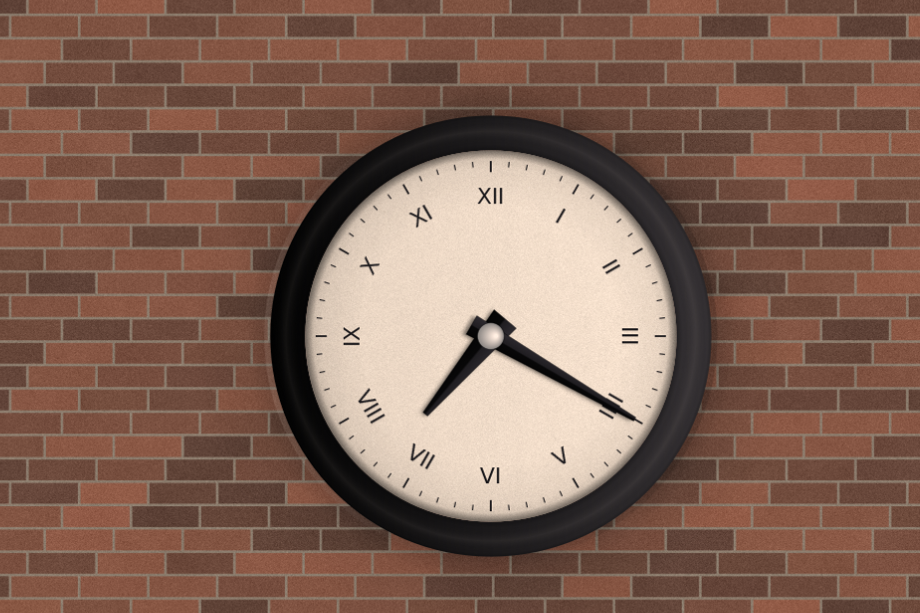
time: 7:20
